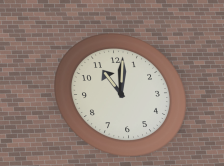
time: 11:02
